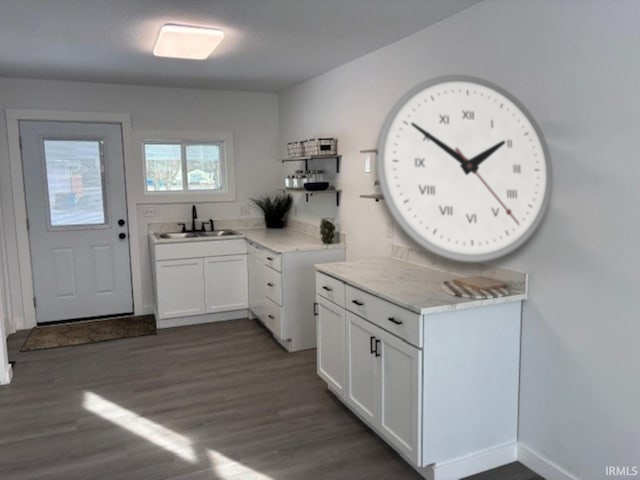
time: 1:50:23
